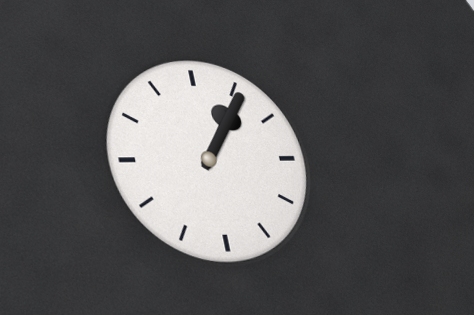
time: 1:06
